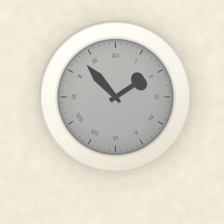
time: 1:53
